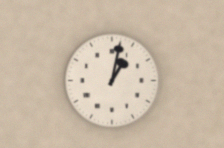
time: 1:02
